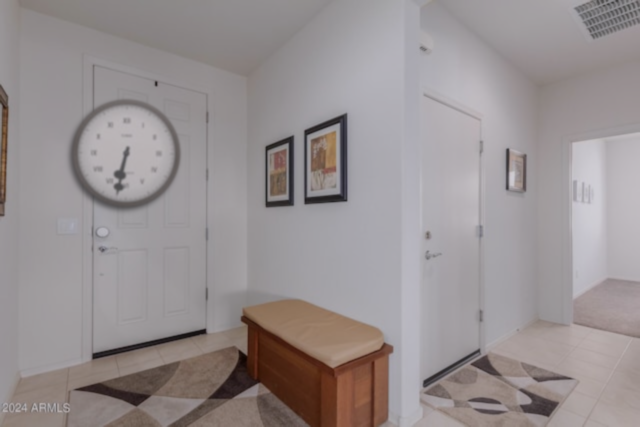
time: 6:32
